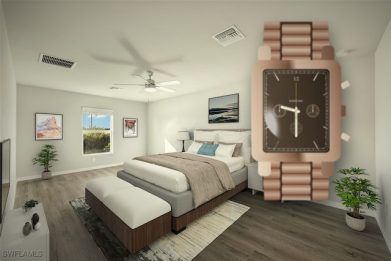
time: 9:30
